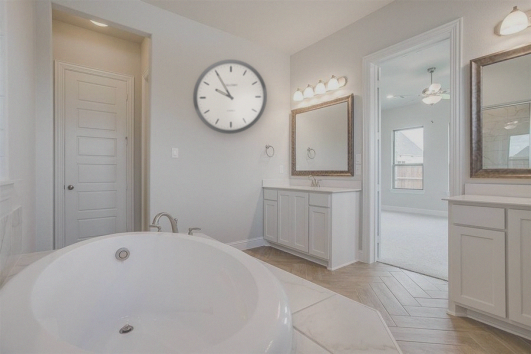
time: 9:55
